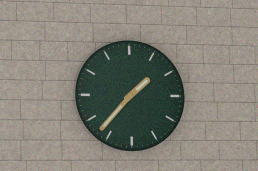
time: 1:37
